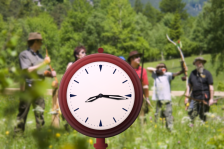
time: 8:16
